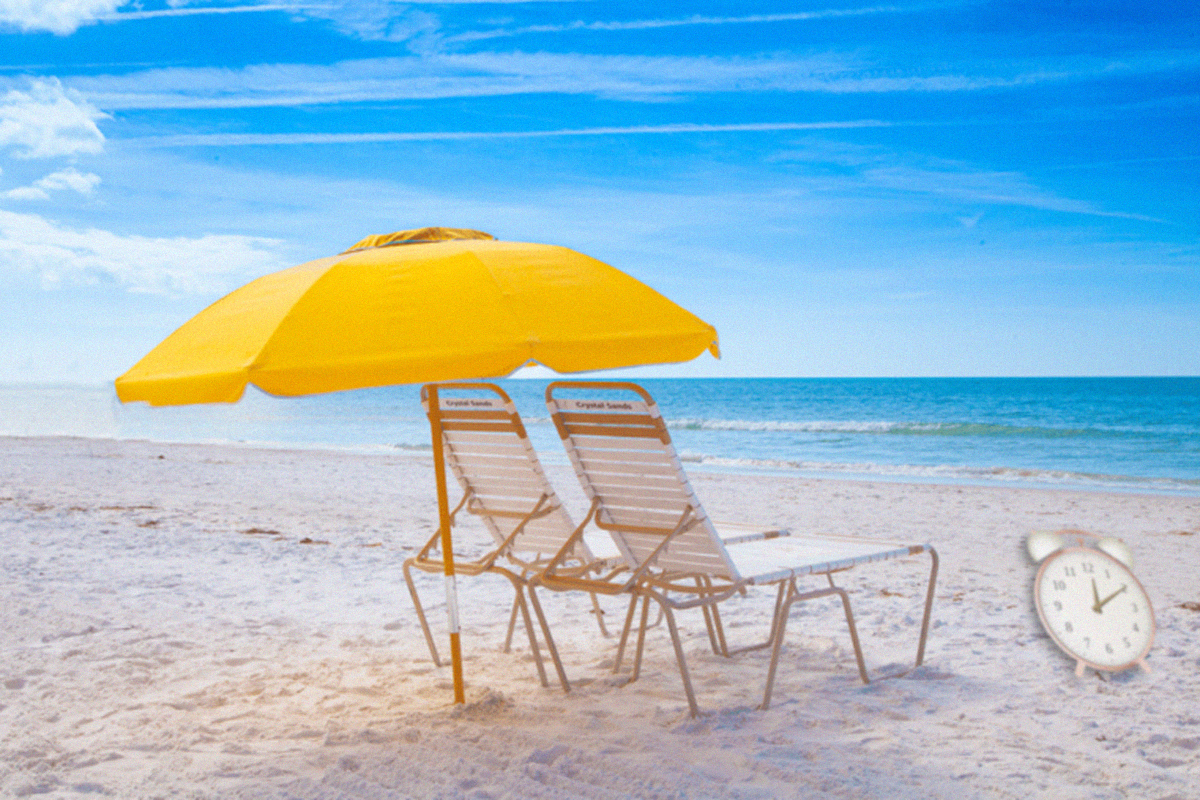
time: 12:10
